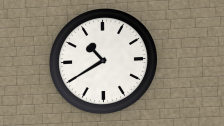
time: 10:40
